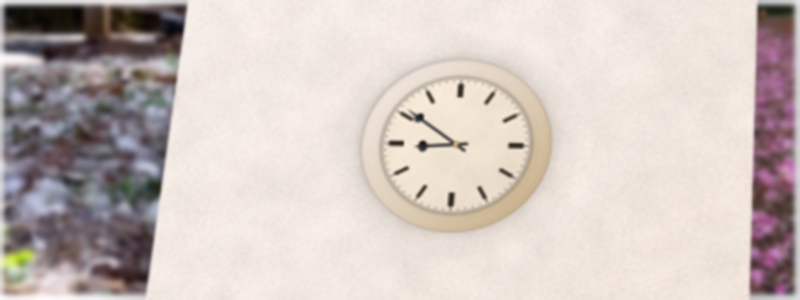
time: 8:51
